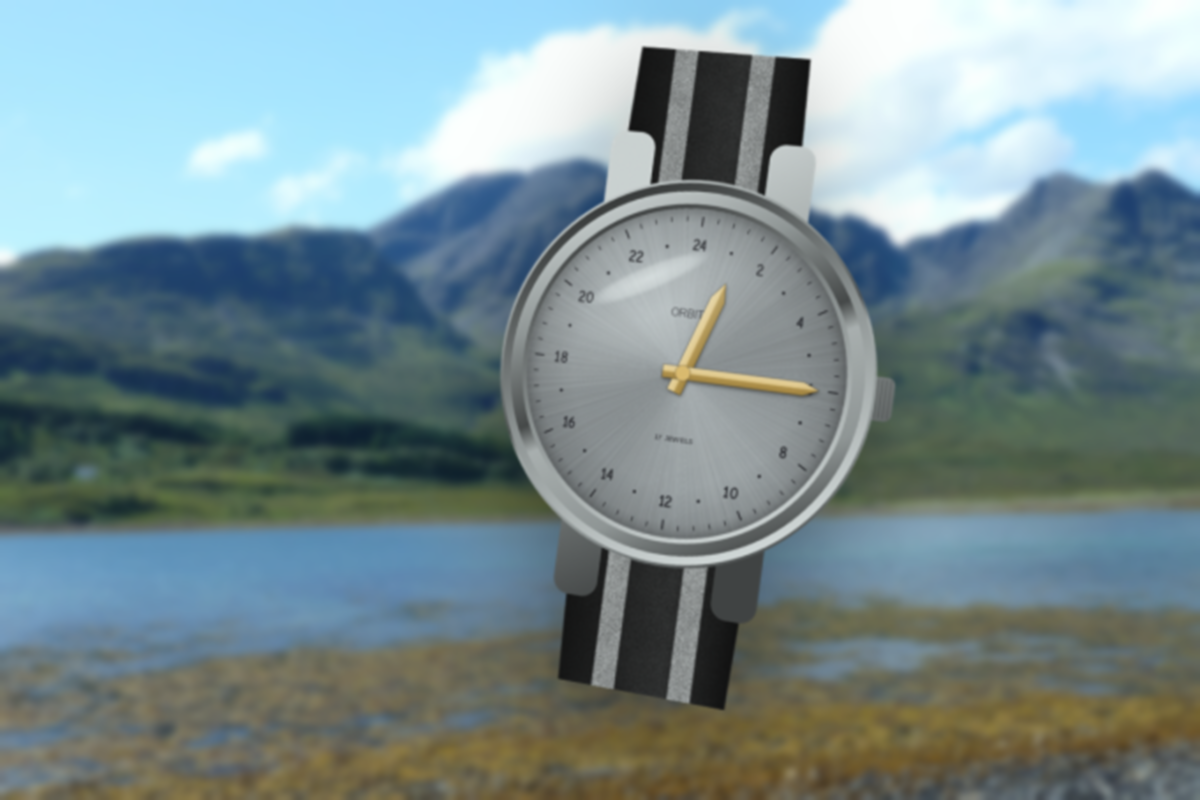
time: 1:15
